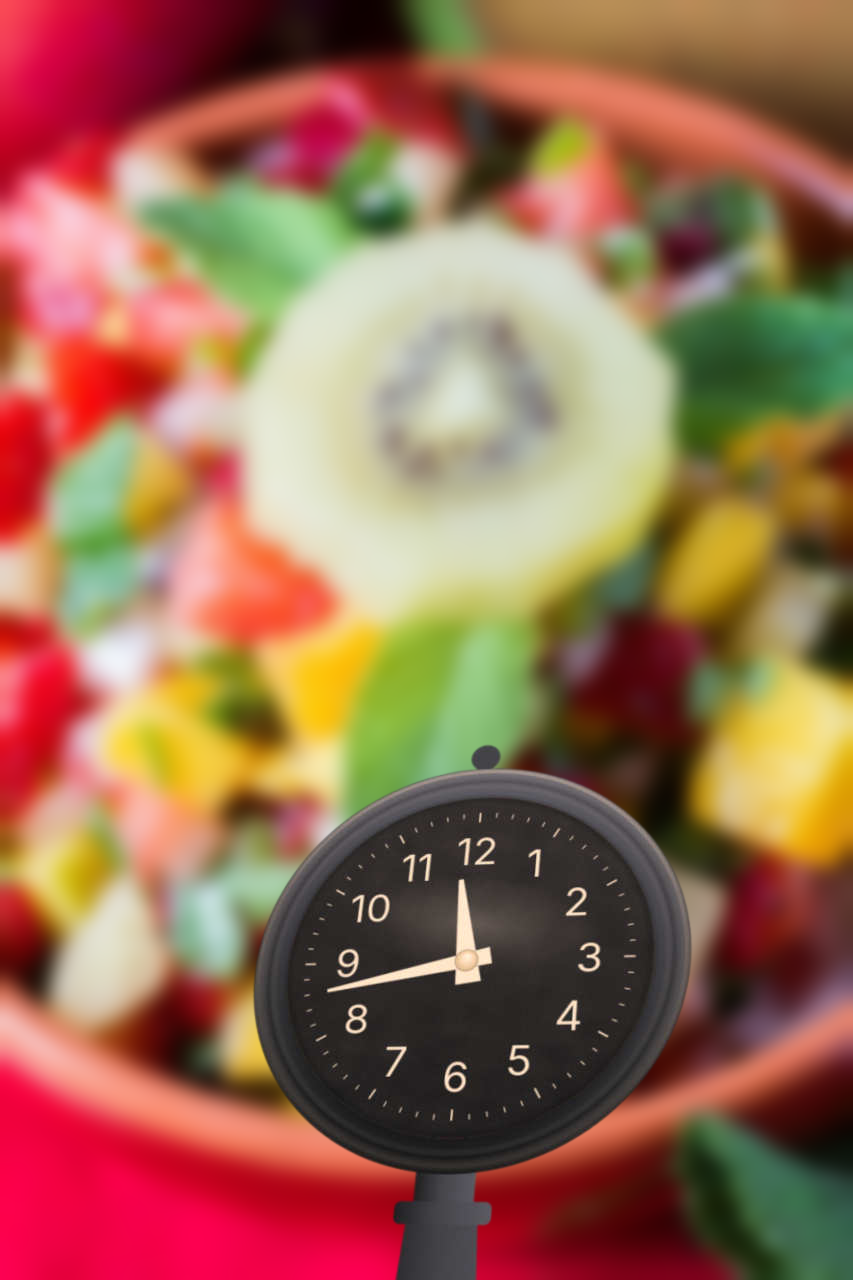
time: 11:43
